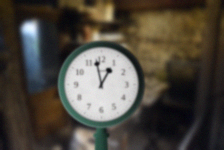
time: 12:58
